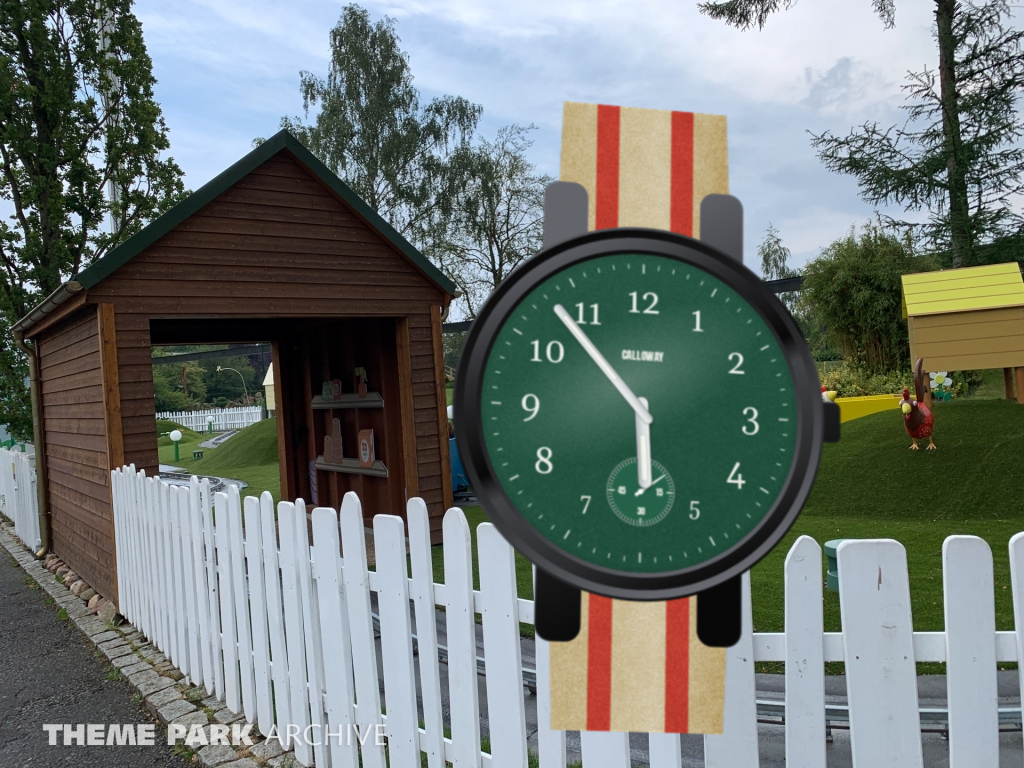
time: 5:53:09
